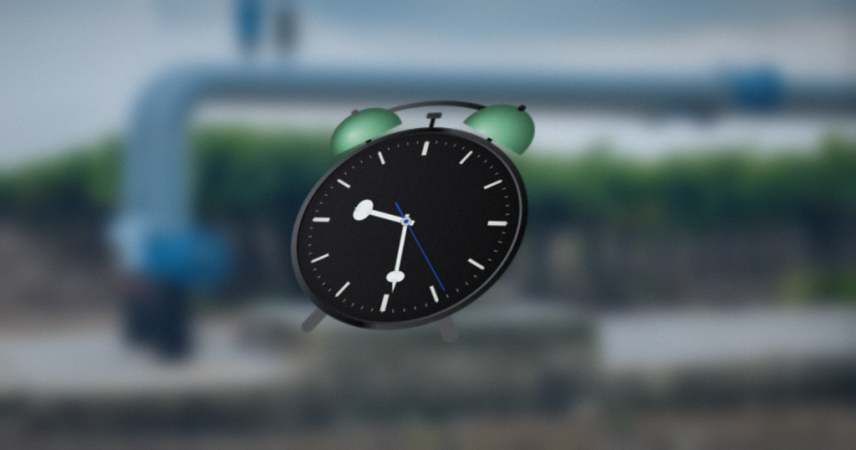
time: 9:29:24
